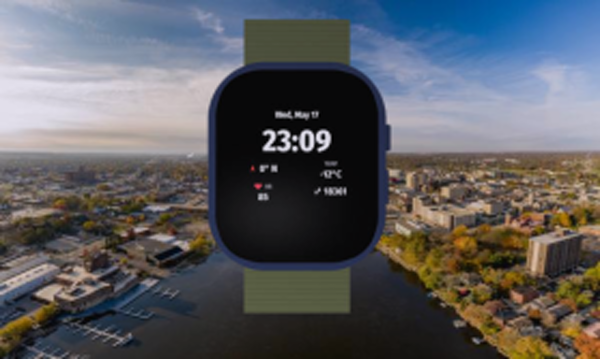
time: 23:09
